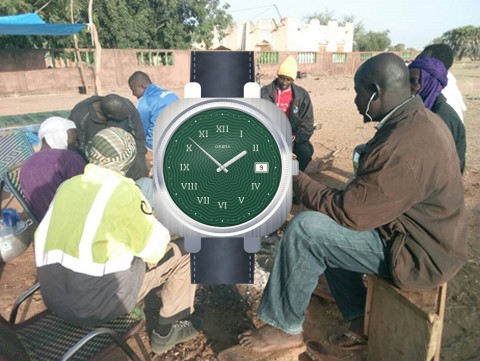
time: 1:52
